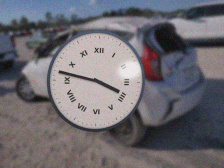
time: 3:47
